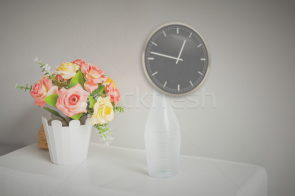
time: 12:47
